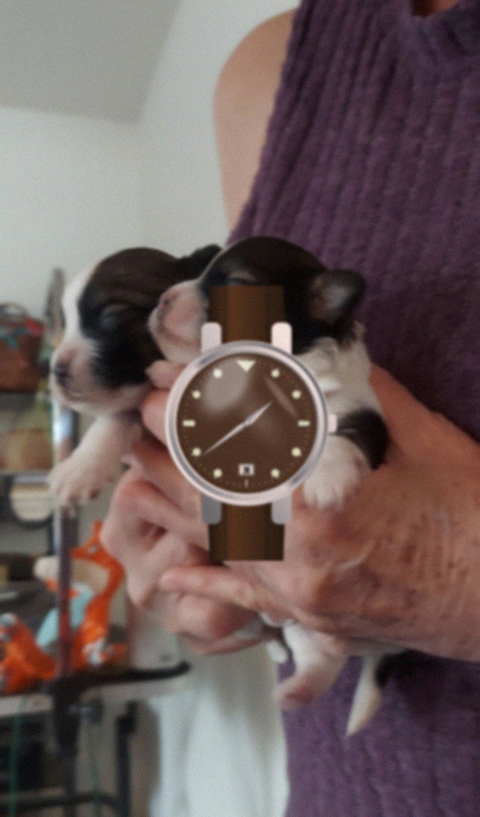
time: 1:39
